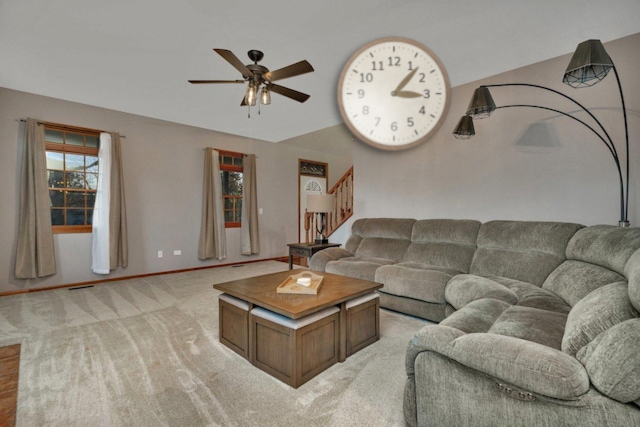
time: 3:07
